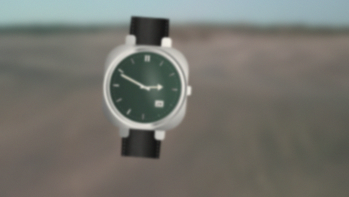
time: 2:49
